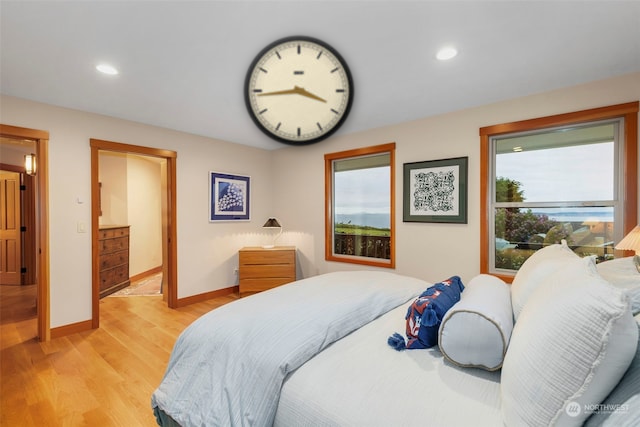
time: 3:44
